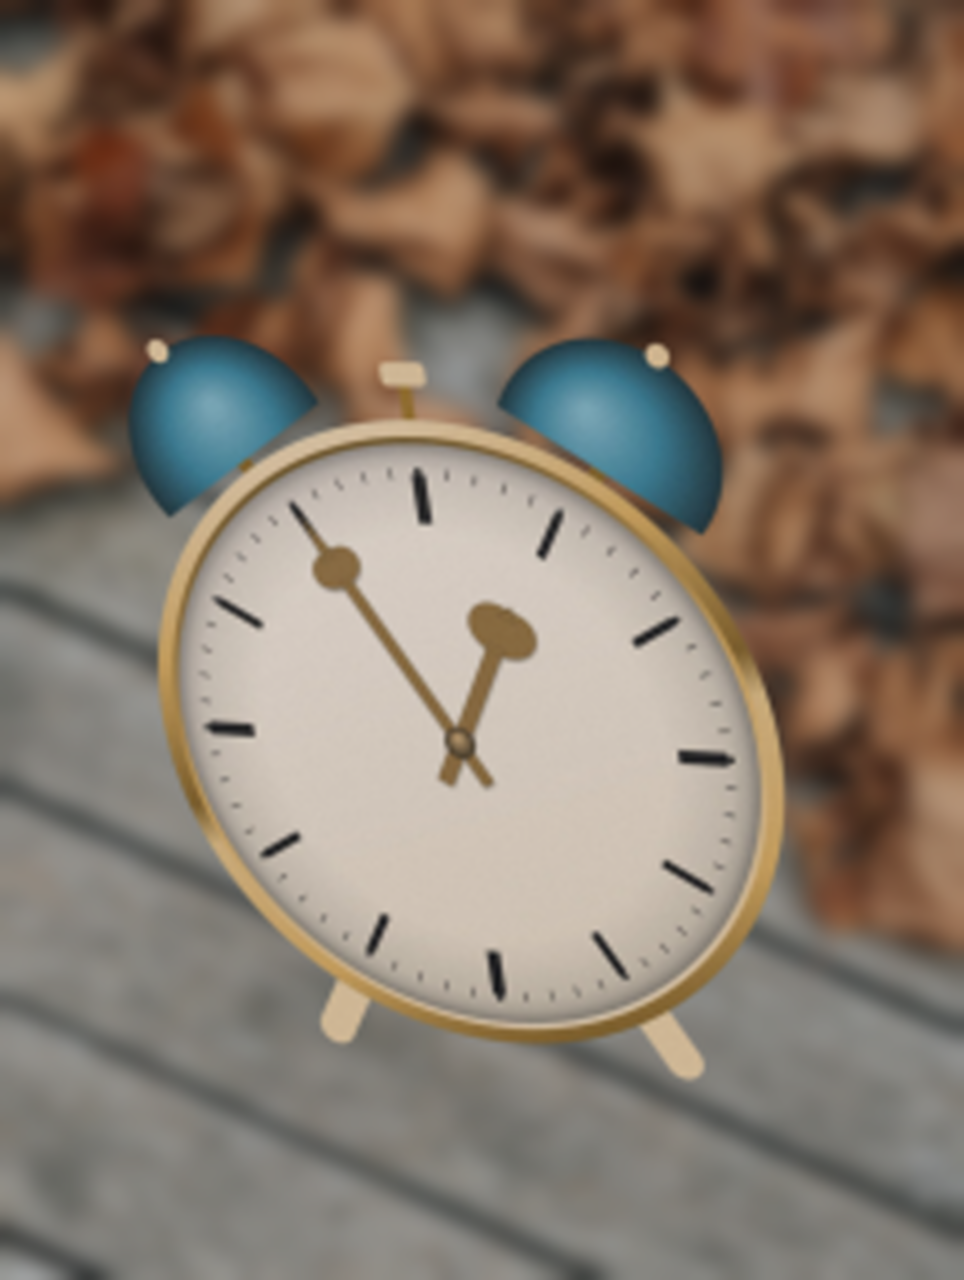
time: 12:55
